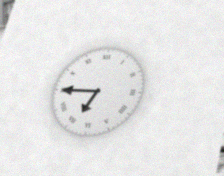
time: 6:45
